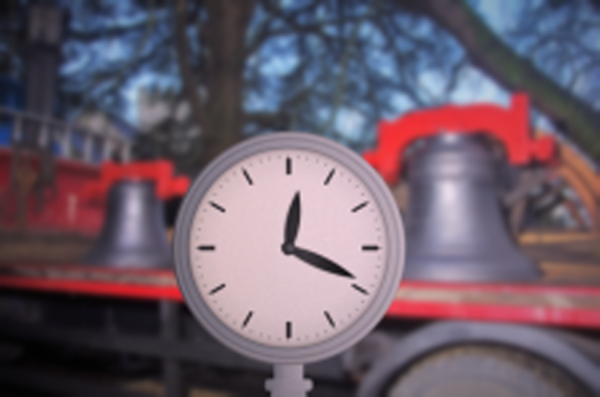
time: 12:19
